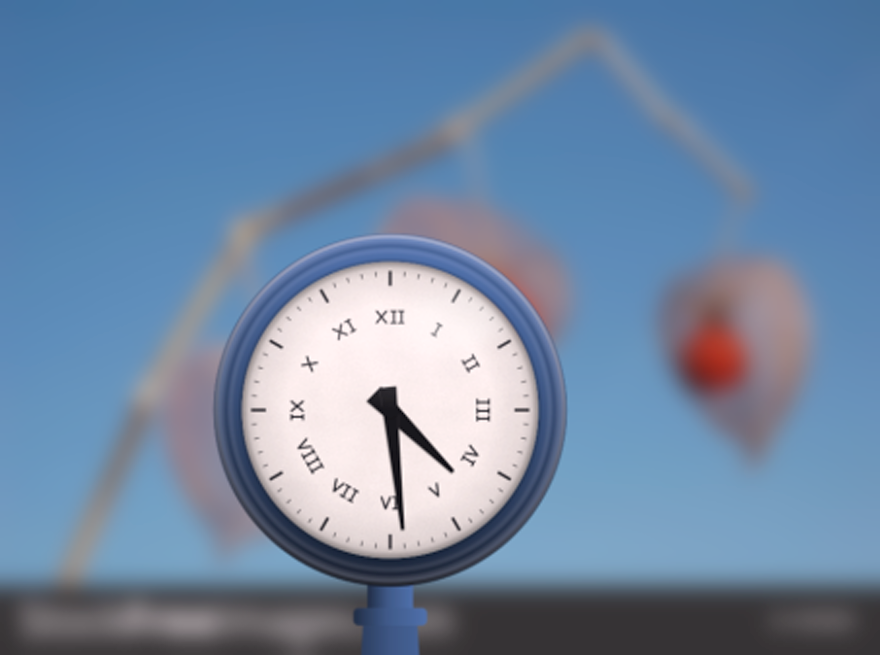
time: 4:29
